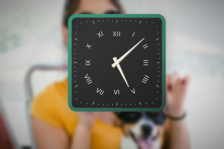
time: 5:08
